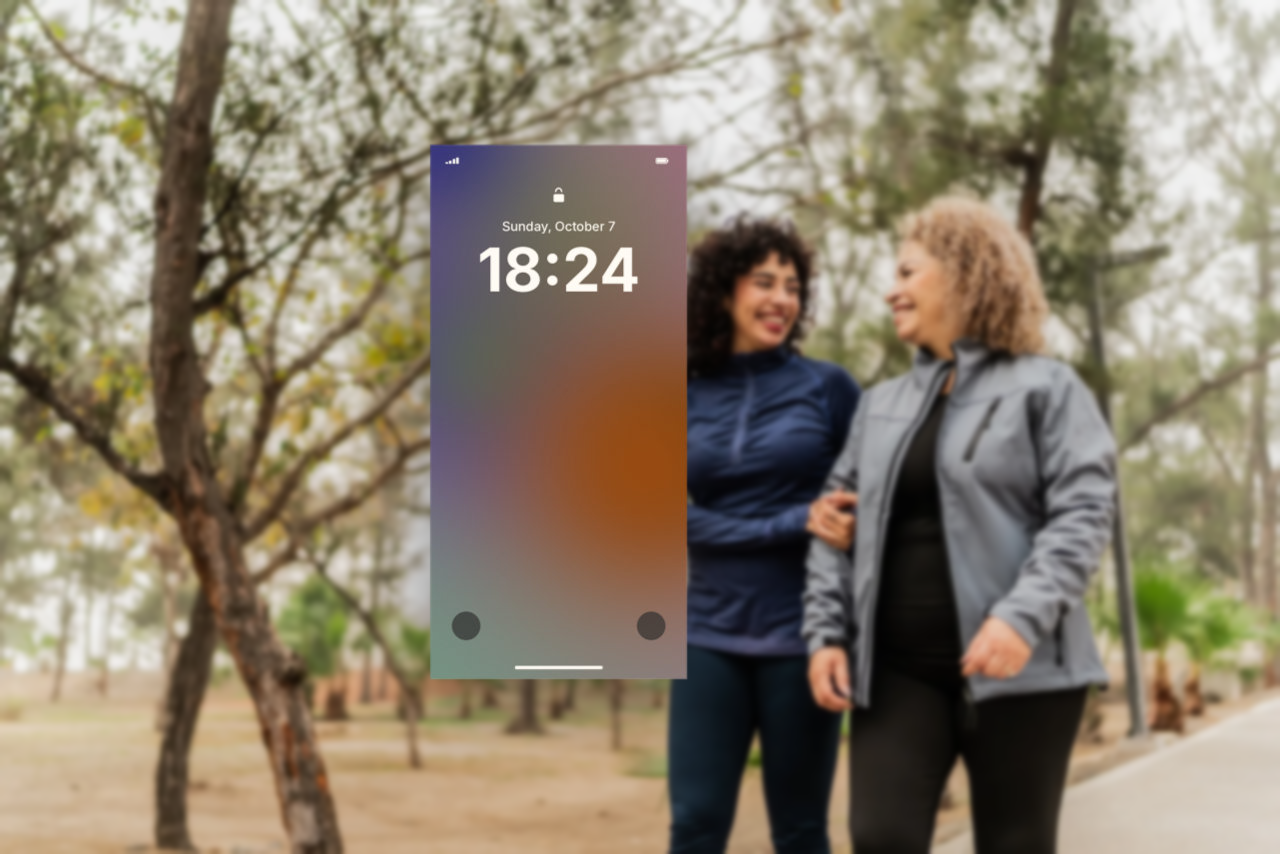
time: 18:24
